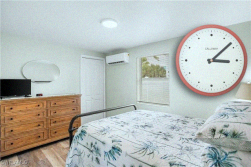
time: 3:08
